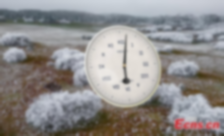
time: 6:02
